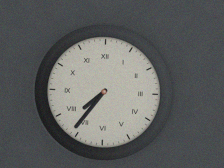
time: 7:36
